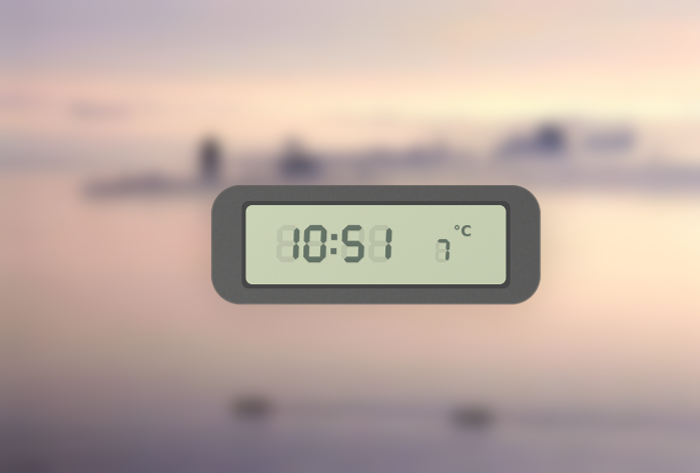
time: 10:51
